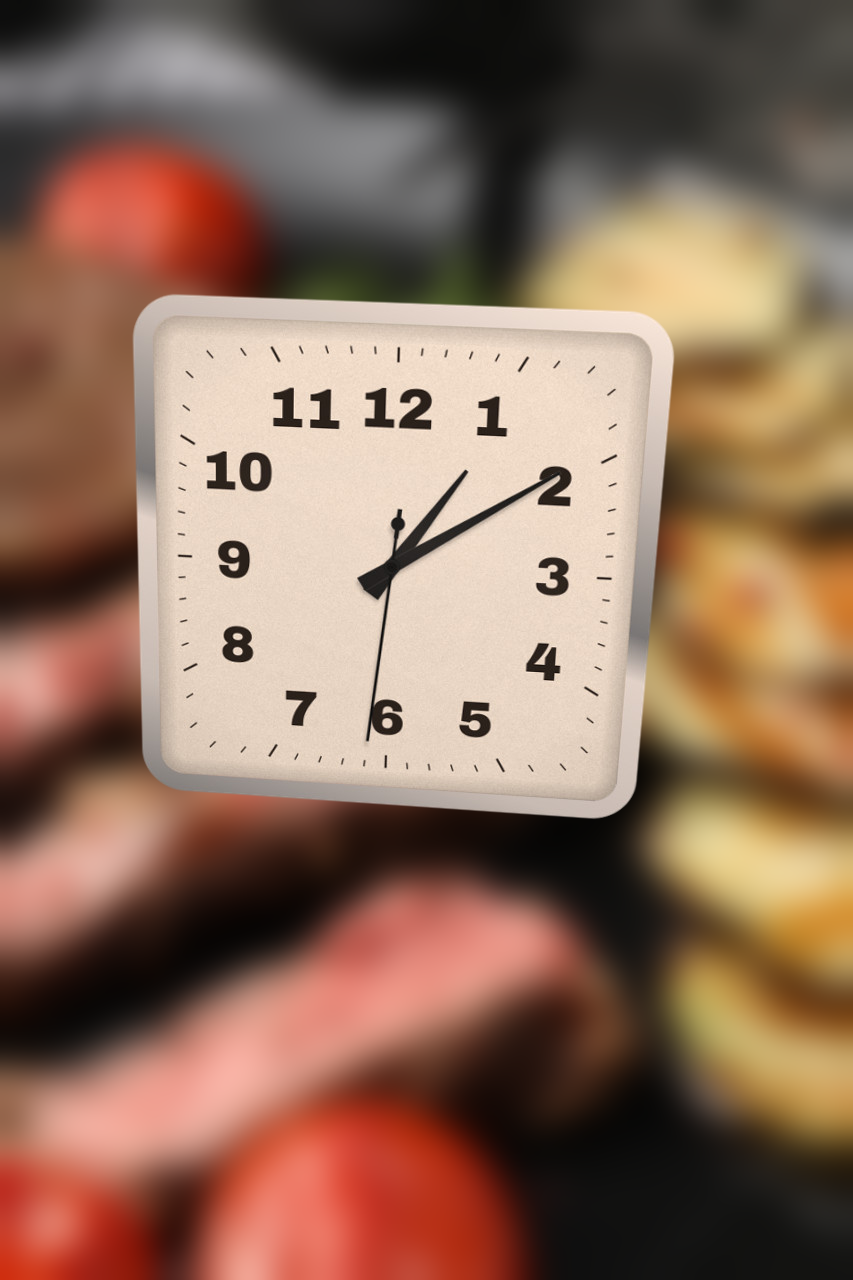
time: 1:09:31
